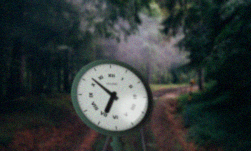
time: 6:52
